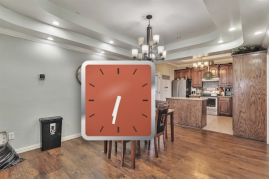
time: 6:32
